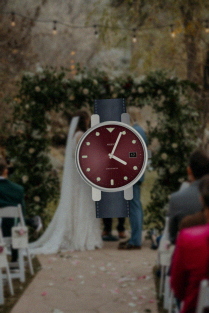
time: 4:04
